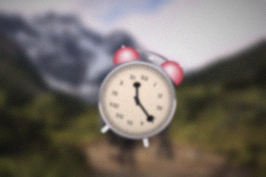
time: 11:21
